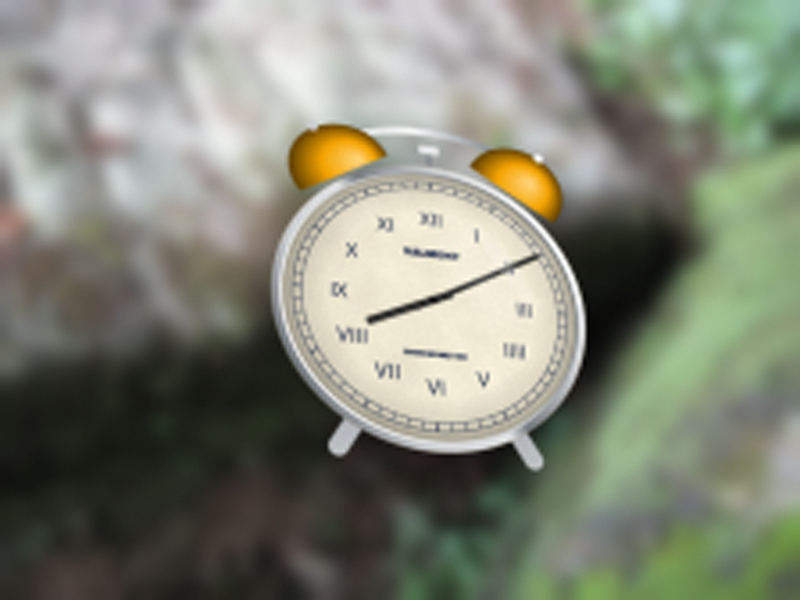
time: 8:10
